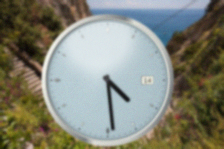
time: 4:29
